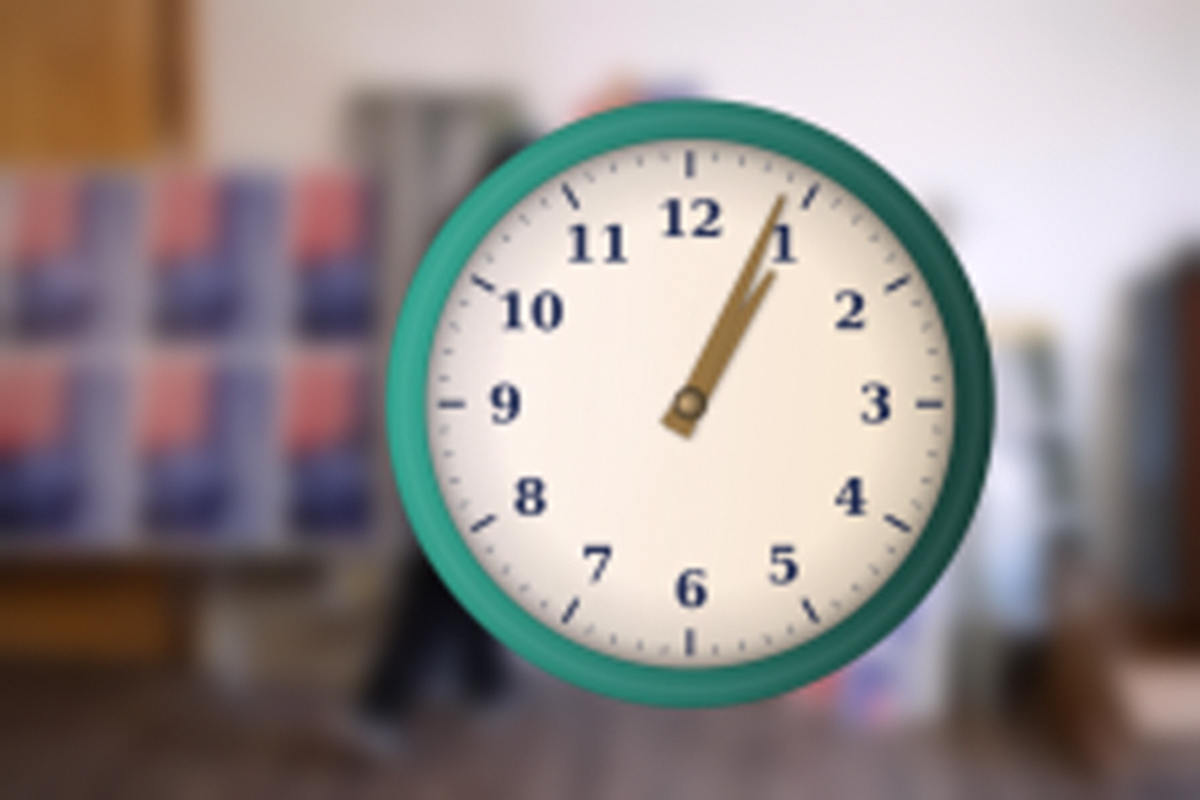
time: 1:04
